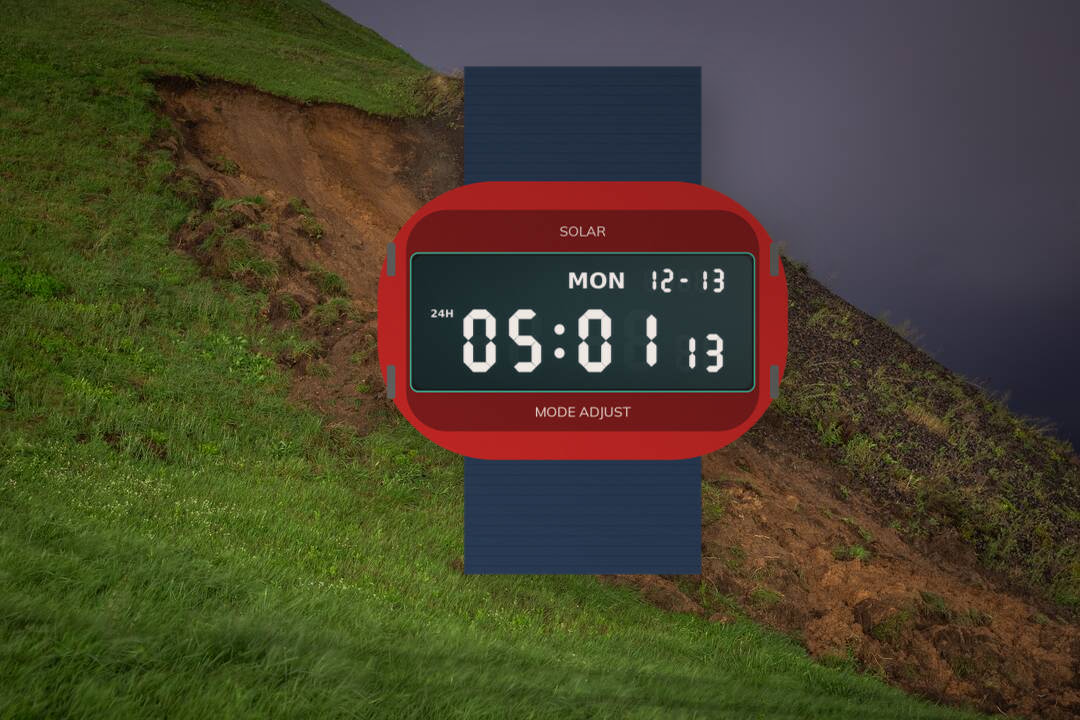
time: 5:01:13
